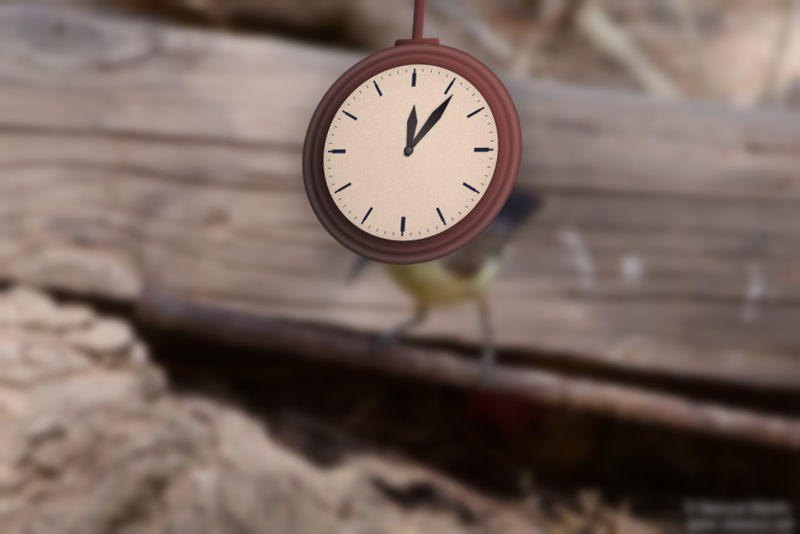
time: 12:06
